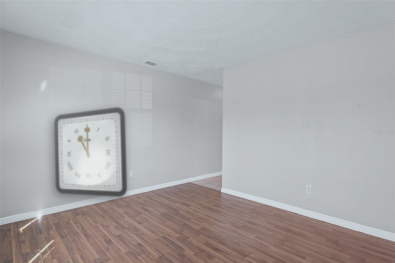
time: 11:00
